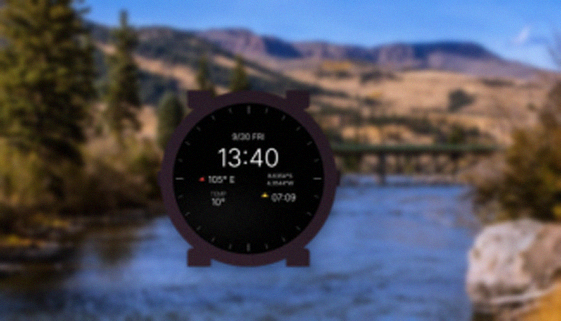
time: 13:40
